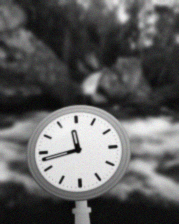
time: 11:43
